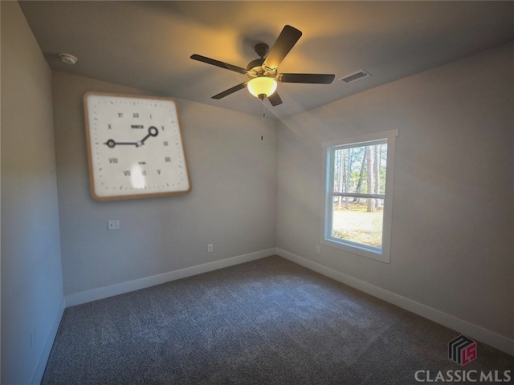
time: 1:45
